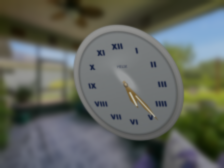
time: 5:24
